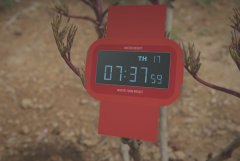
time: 7:37:59
